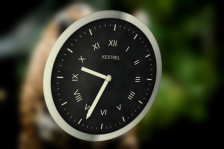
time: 9:34
